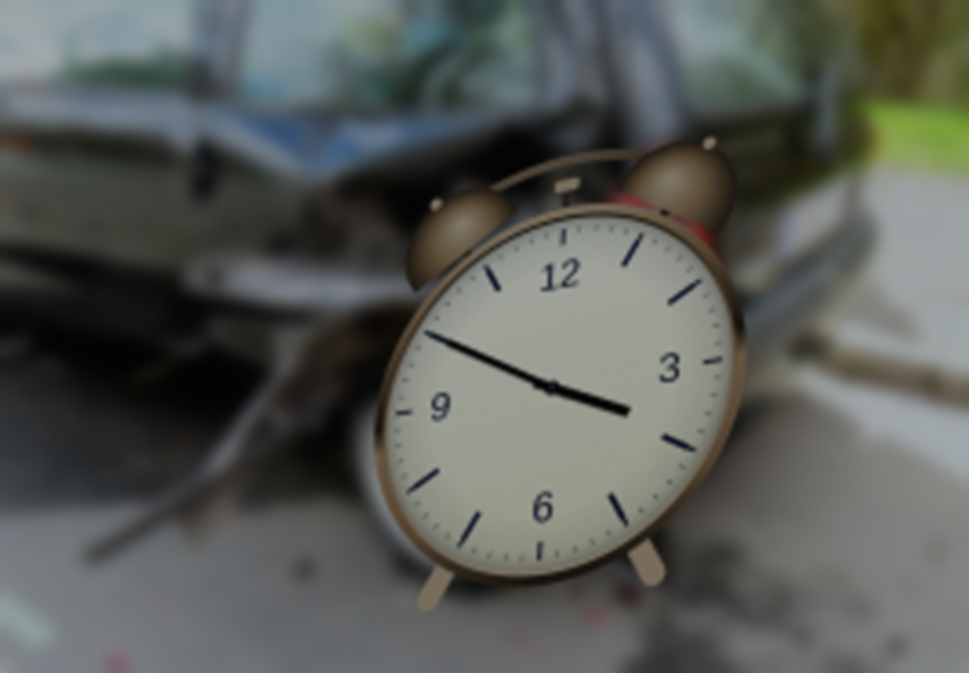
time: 3:50
